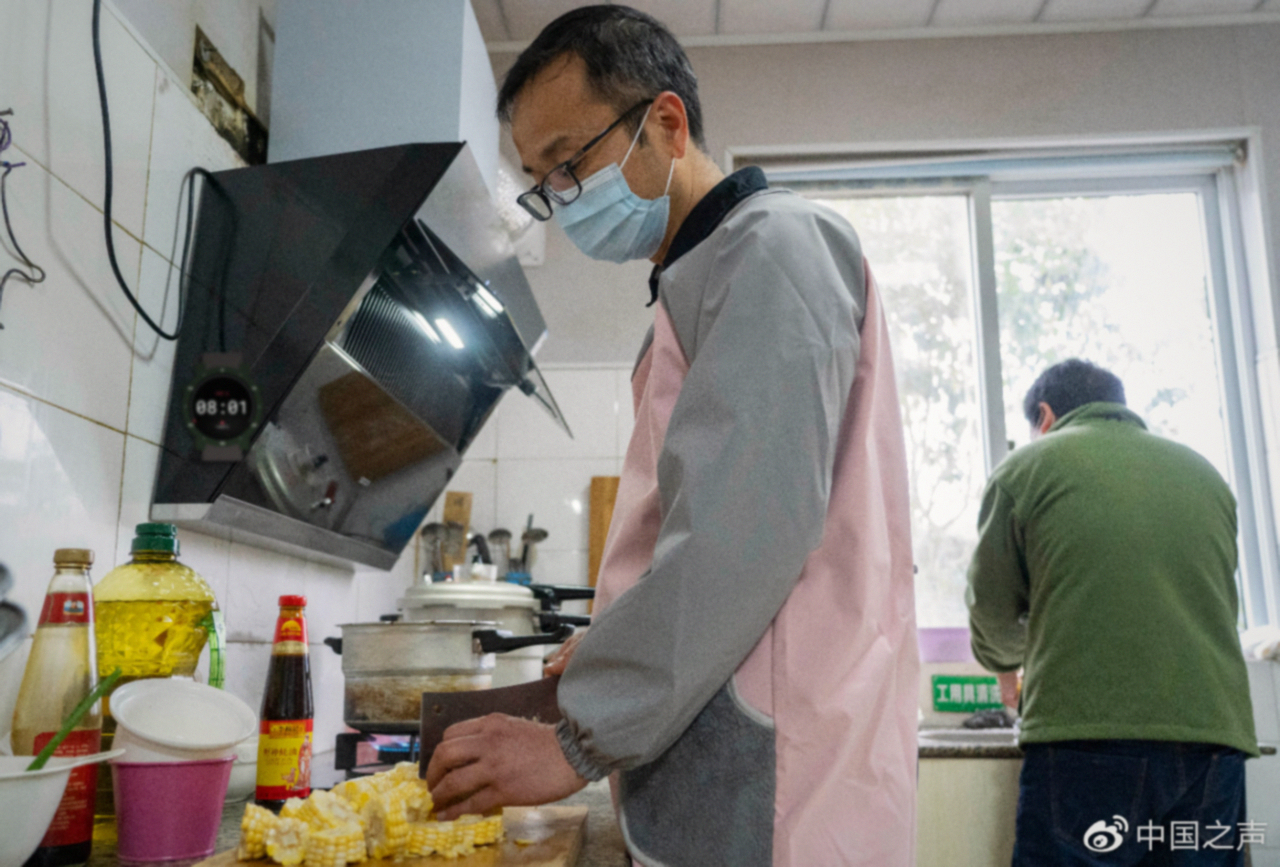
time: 8:01
